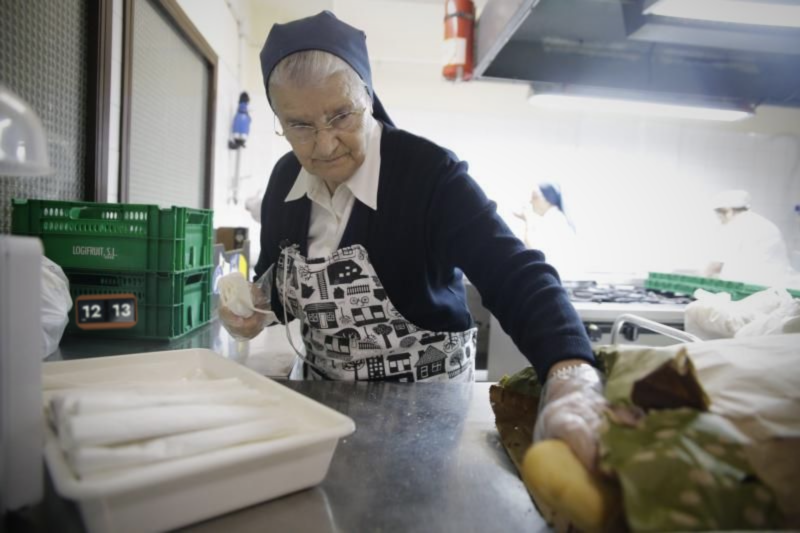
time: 12:13
